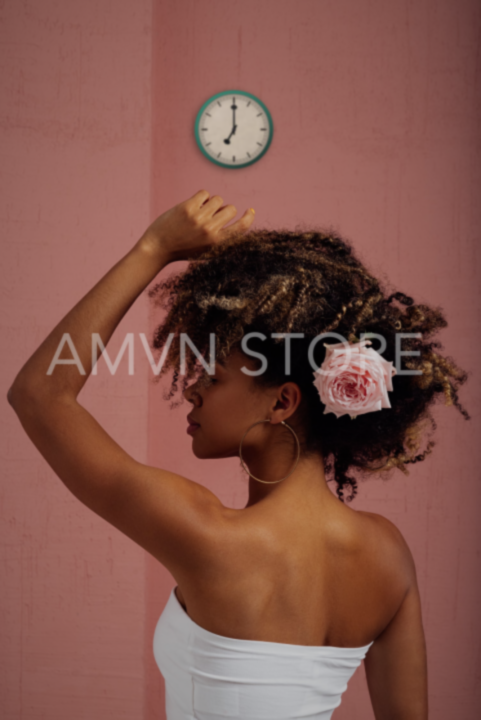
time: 7:00
